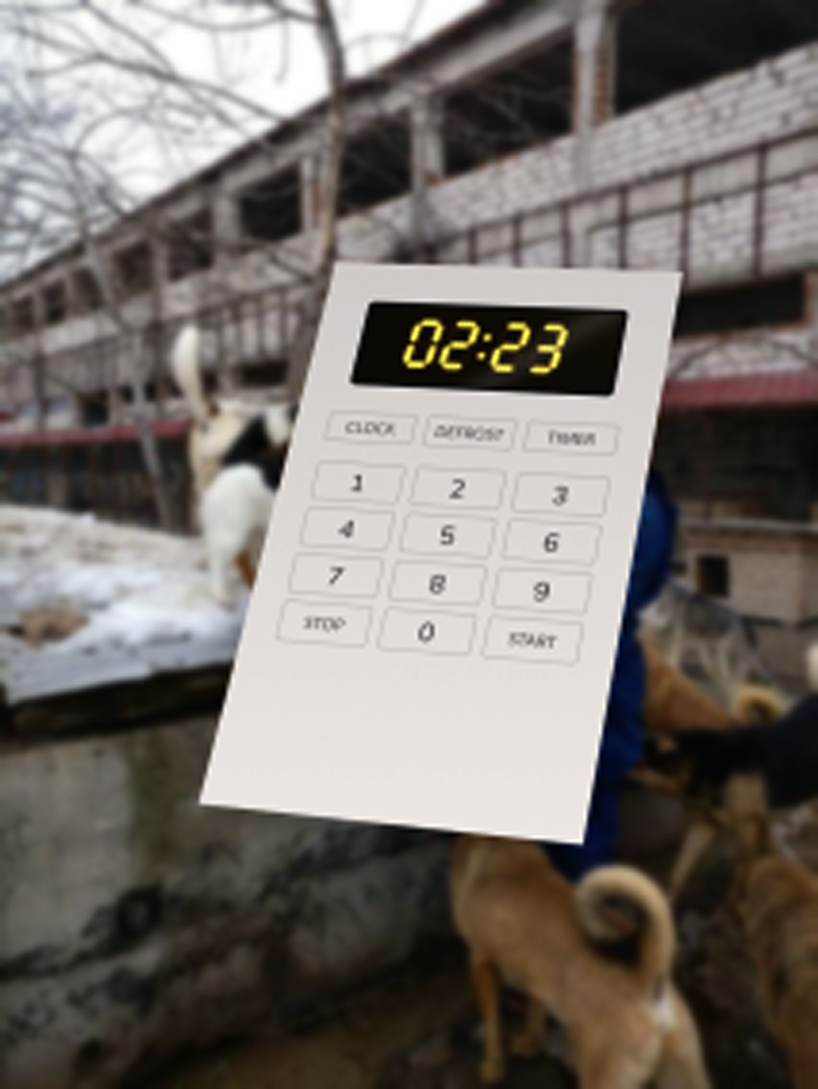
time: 2:23
